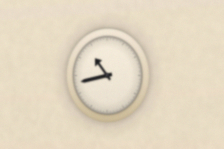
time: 10:43
